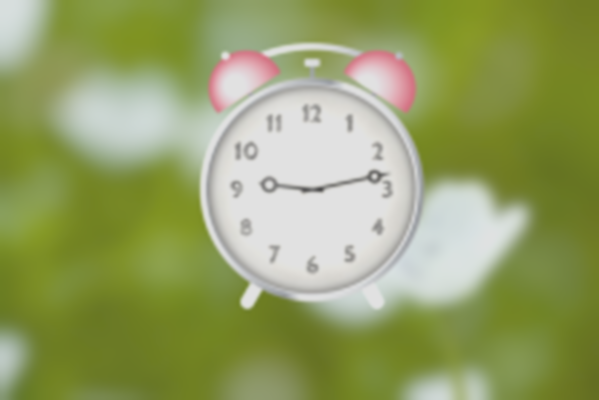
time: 9:13
